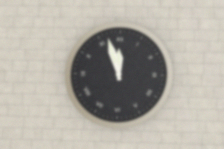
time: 11:57
